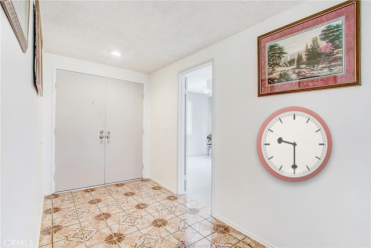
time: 9:30
